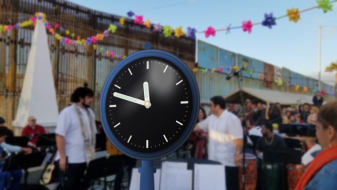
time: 11:48
